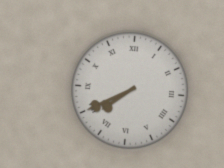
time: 7:40
